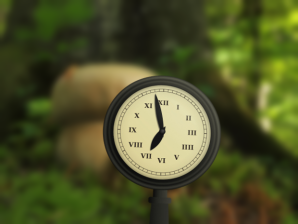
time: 6:58
